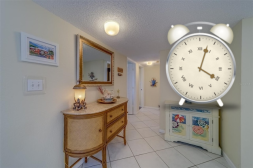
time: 4:03
